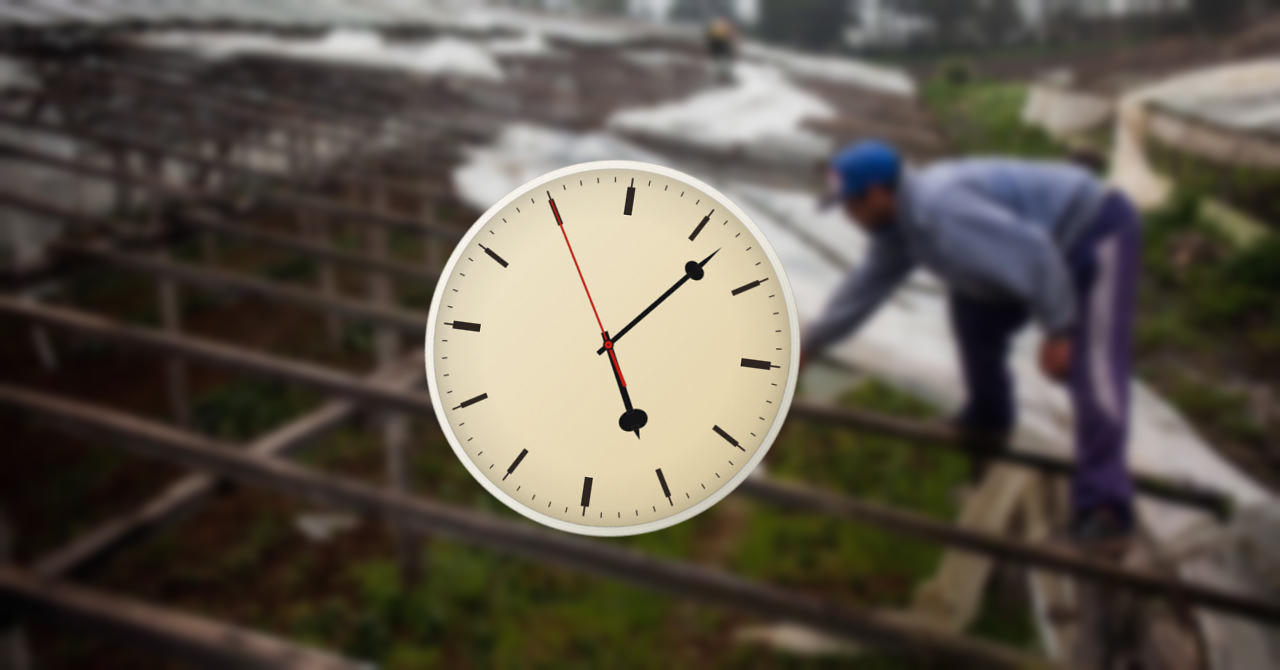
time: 5:06:55
